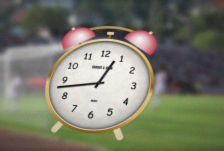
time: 12:43
